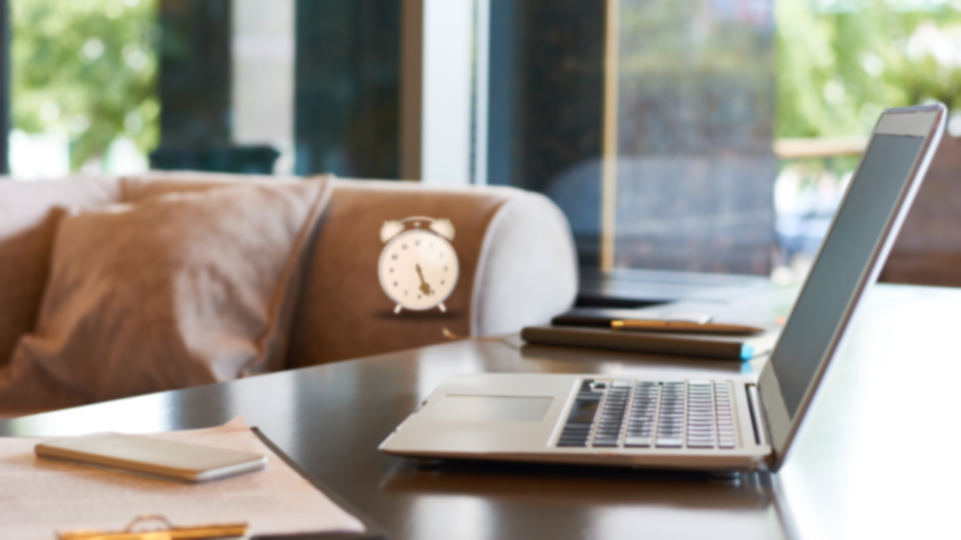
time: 5:27
